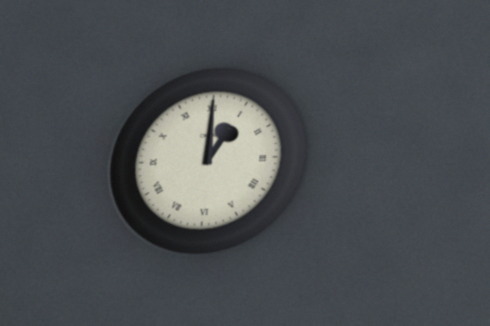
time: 1:00
